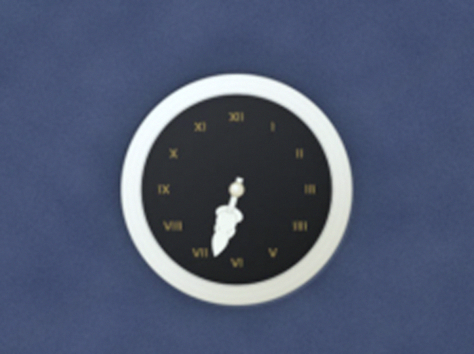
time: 6:33
